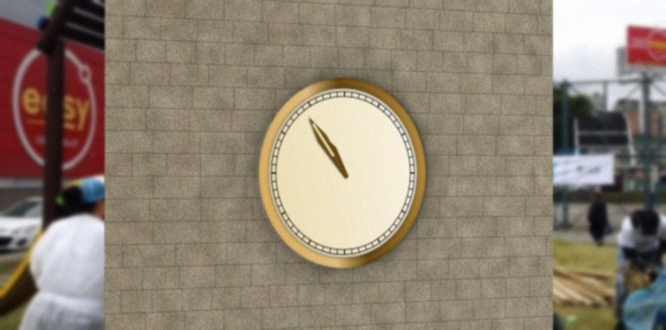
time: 10:54
